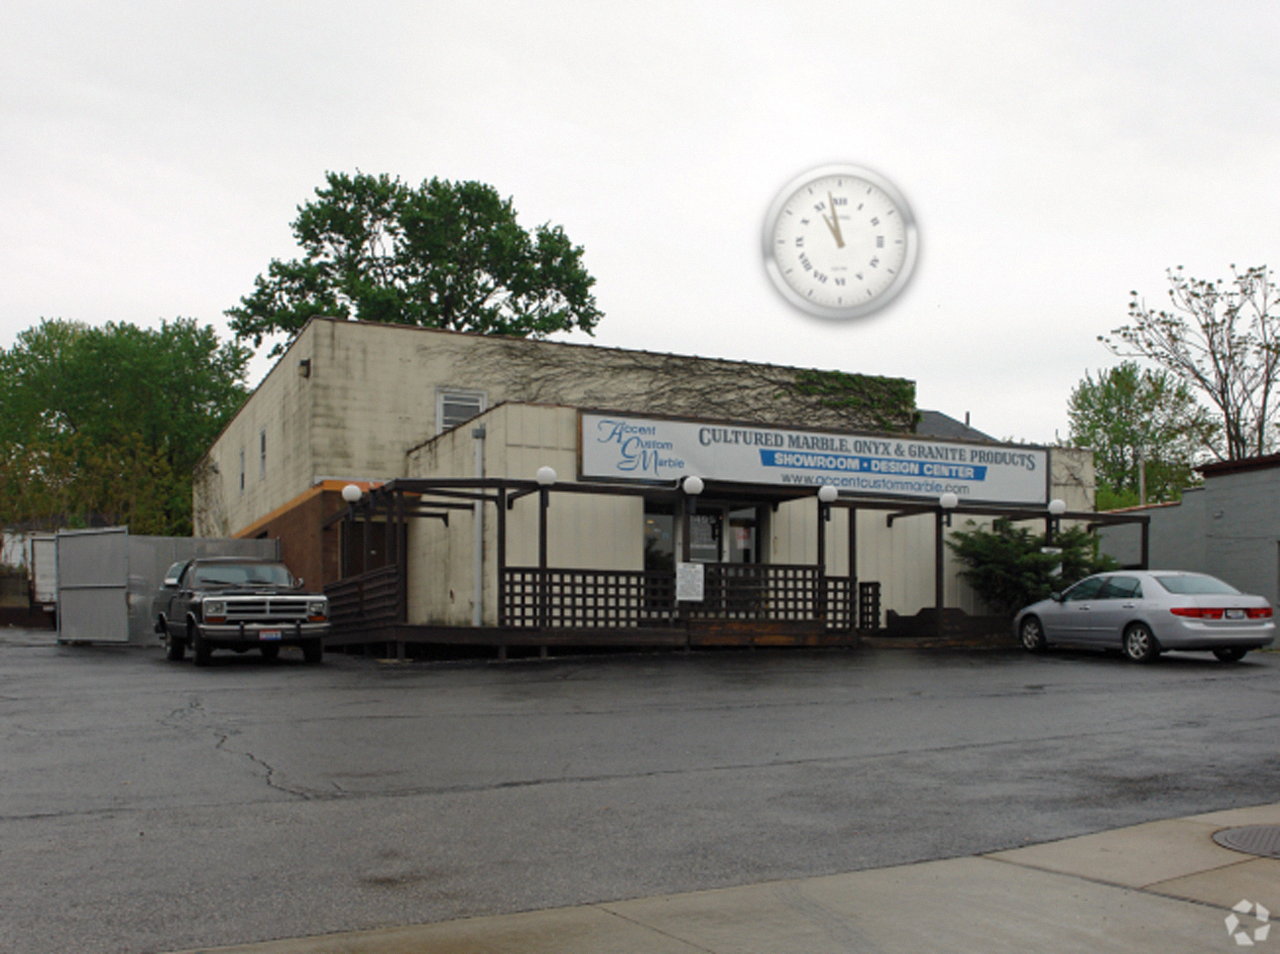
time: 10:58
